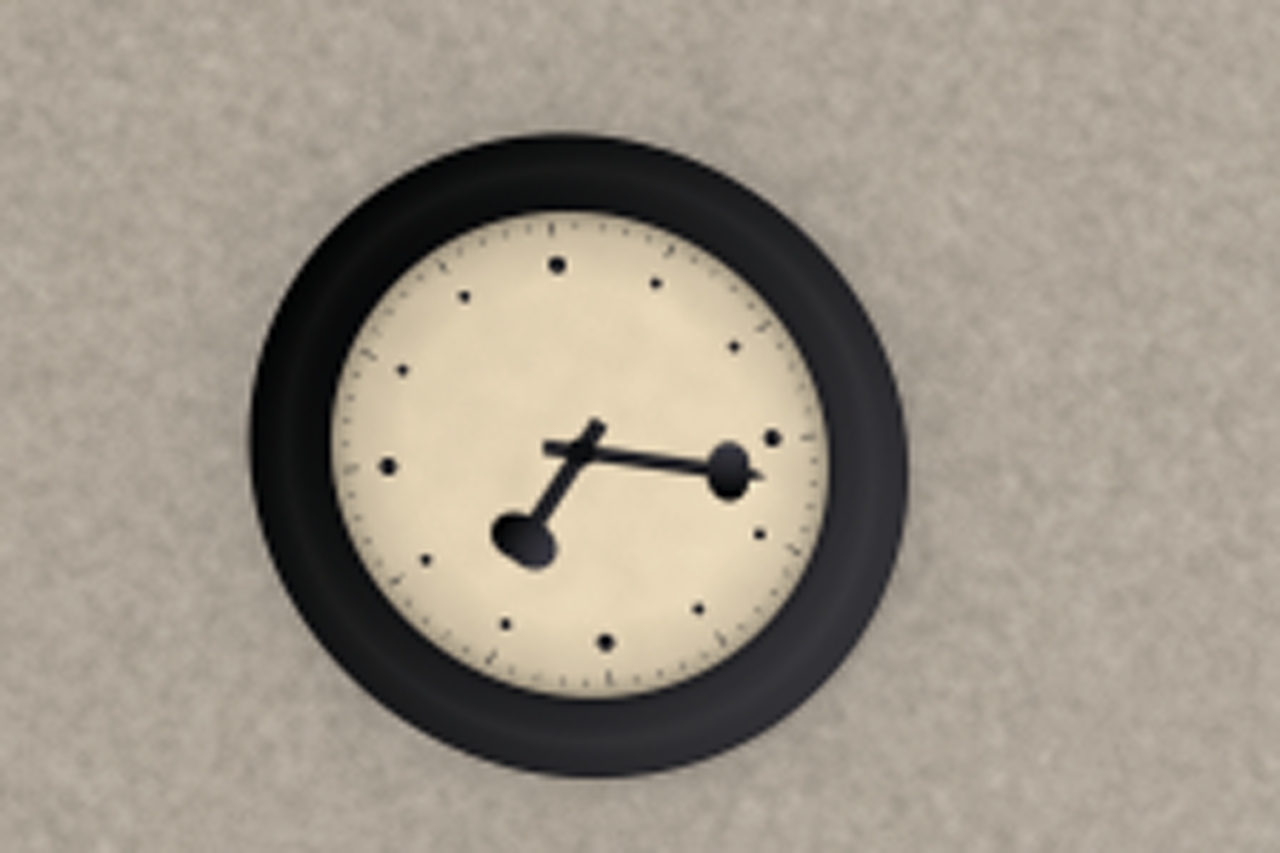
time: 7:17
